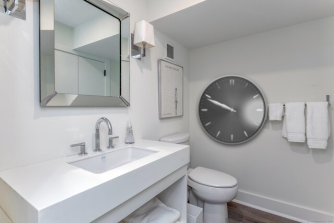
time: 9:49
